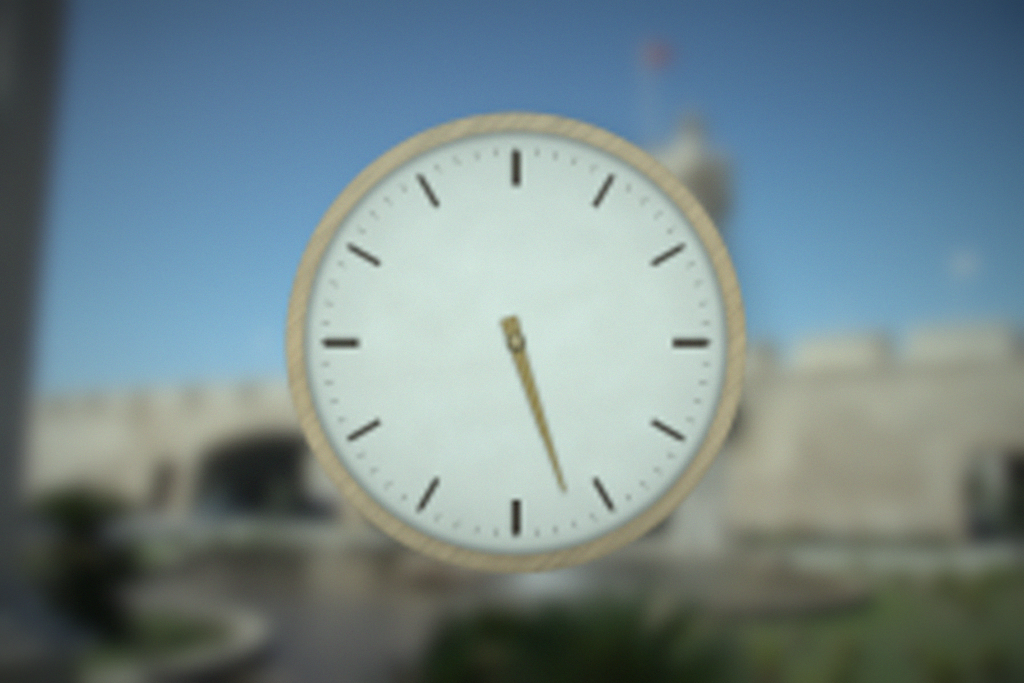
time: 5:27
